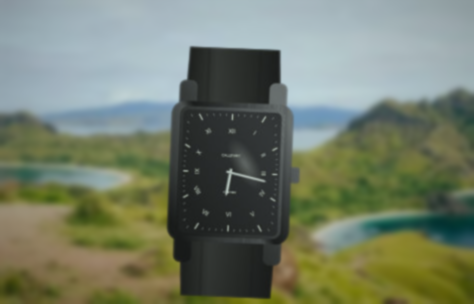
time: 6:17
